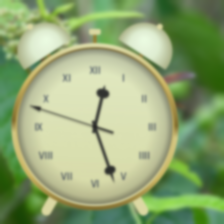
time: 12:26:48
